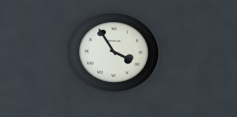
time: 3:55
